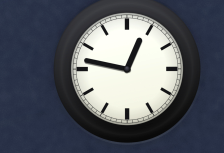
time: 12:47
